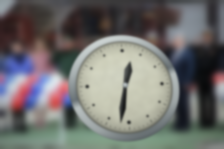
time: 12:32
